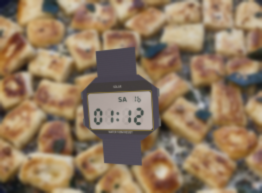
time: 1:12
